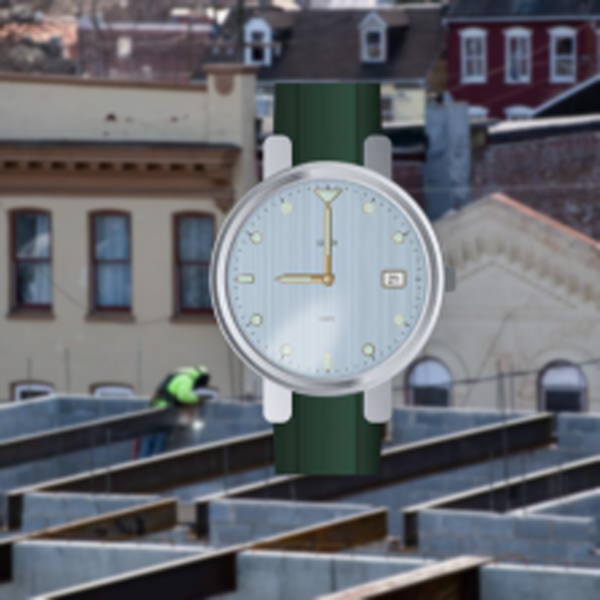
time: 9:00
